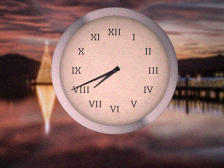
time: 7:41
